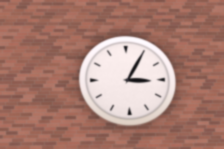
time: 3:05
